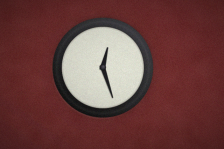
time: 12:27
